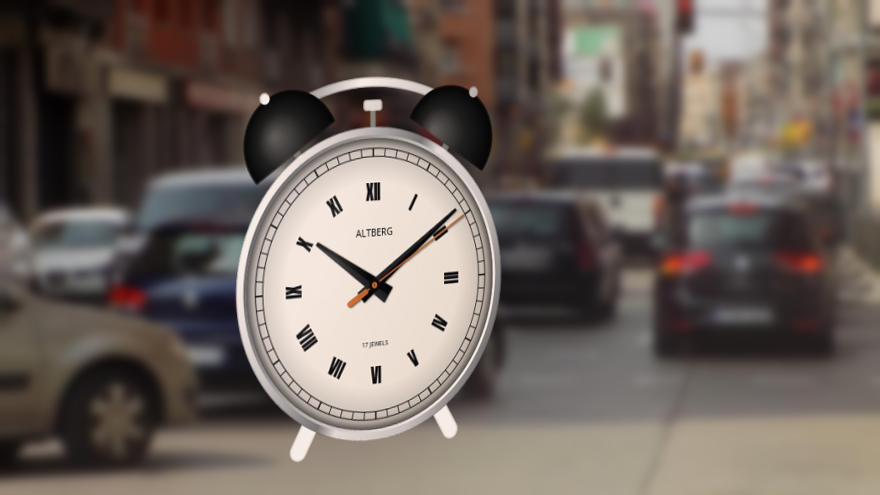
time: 10:09:10
